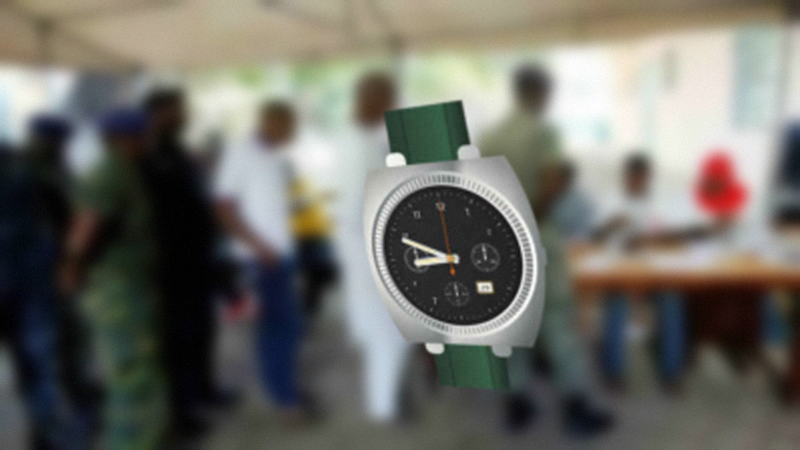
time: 8:49
